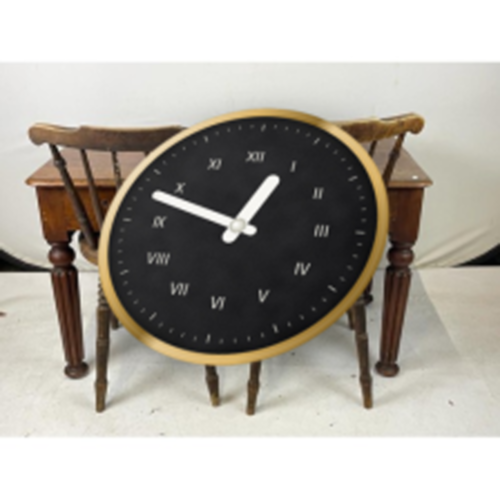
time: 12:48
